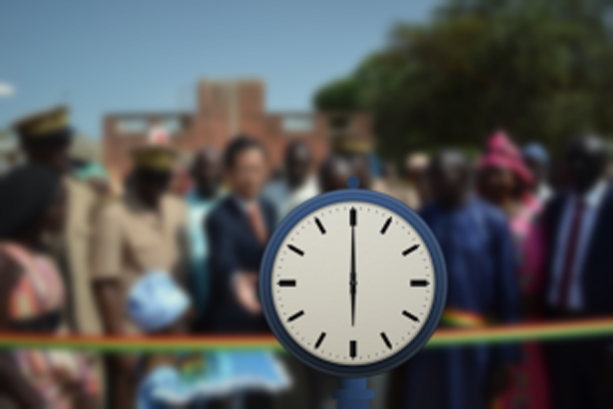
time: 6:00
